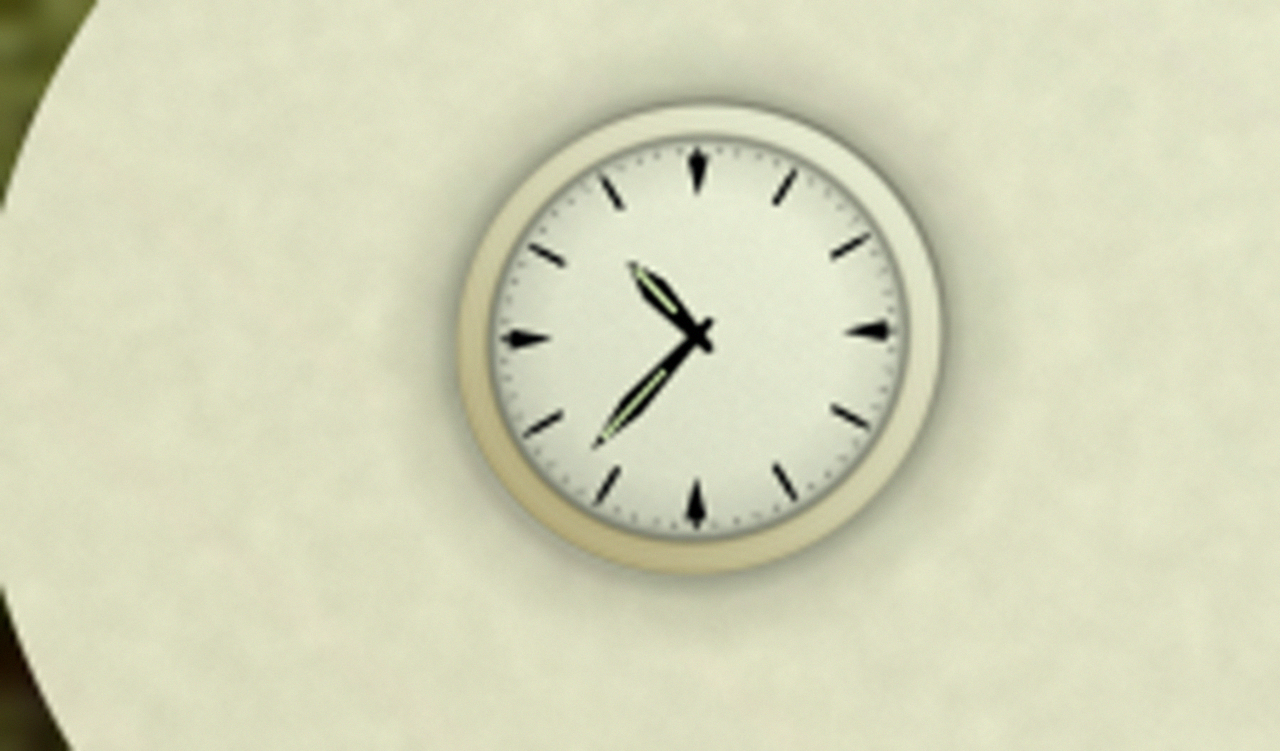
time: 10:37
